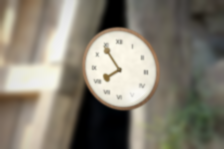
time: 7:54
